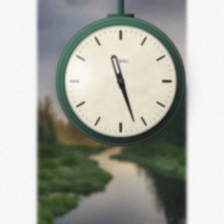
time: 11:27
